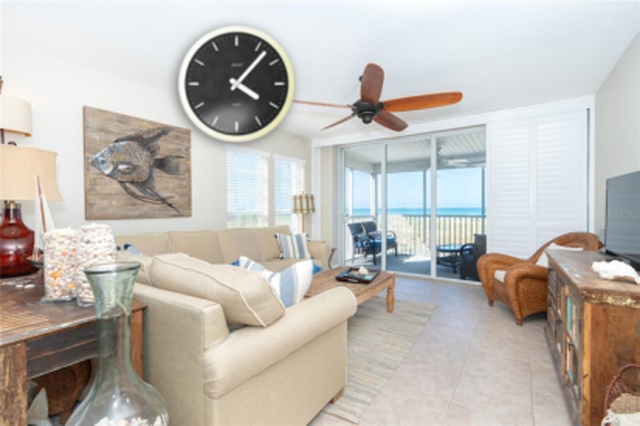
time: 4:07
